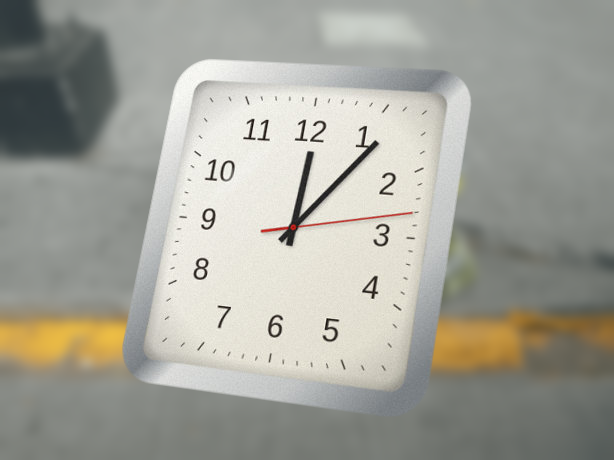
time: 12:06:13
